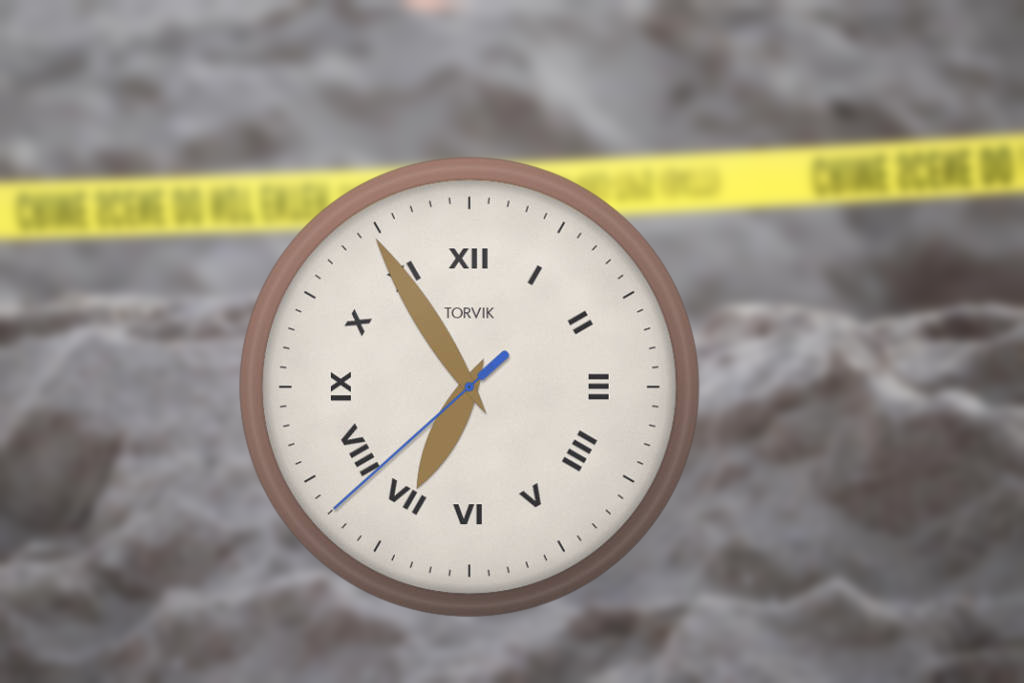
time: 6:54:38
